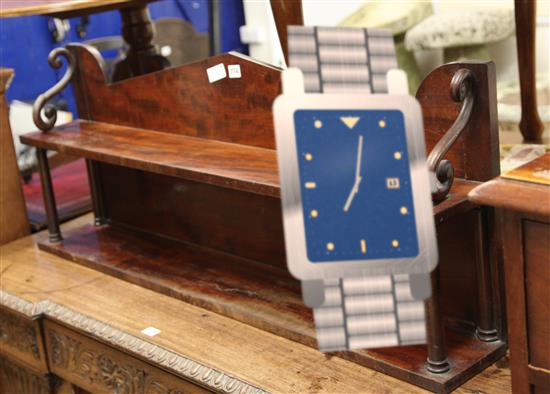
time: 7:02
